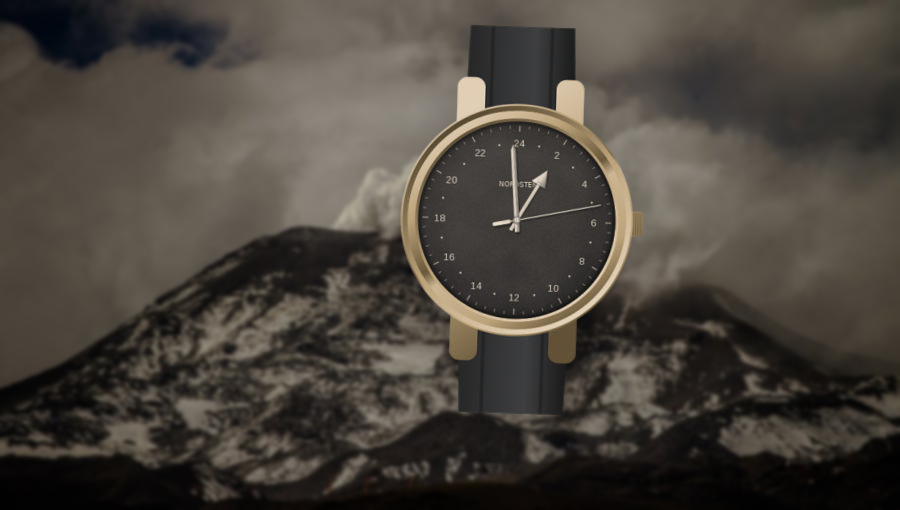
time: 1:59:13
